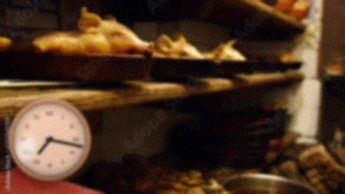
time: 7:17
